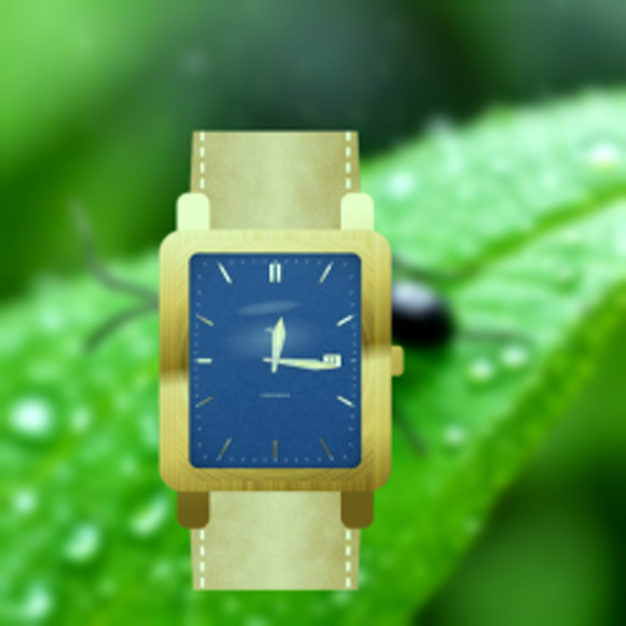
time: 12:16
